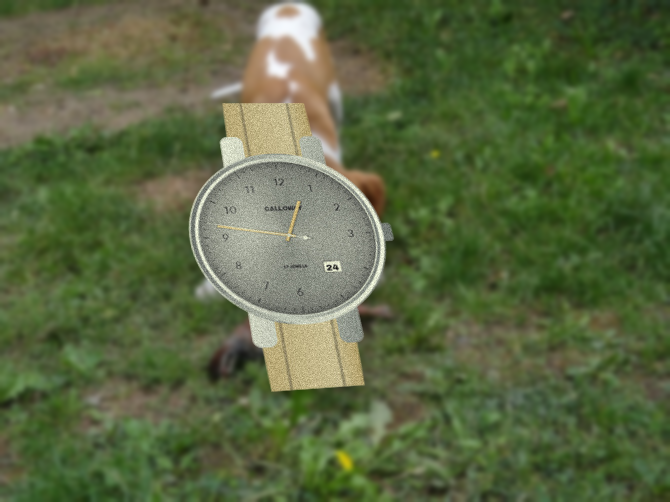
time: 12:46:47
